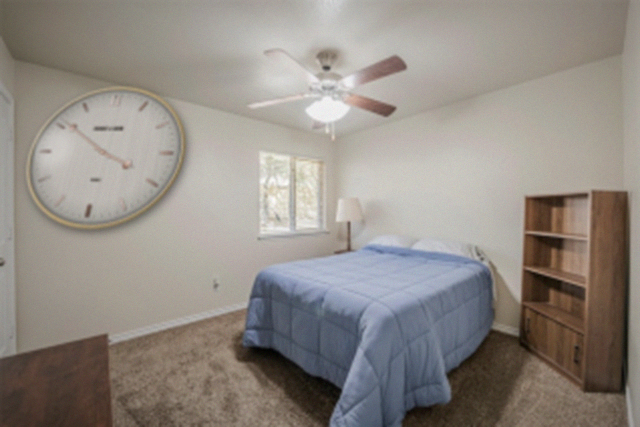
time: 3:51
